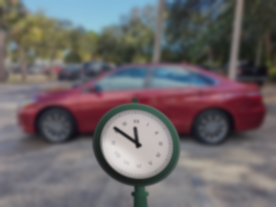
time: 11:51
